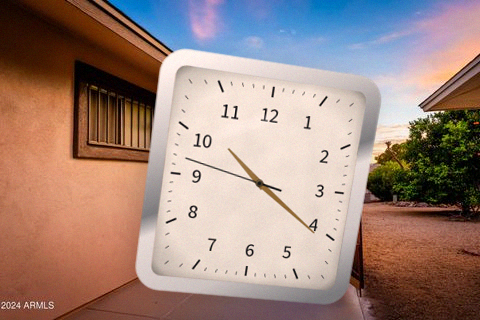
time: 10:20:47
